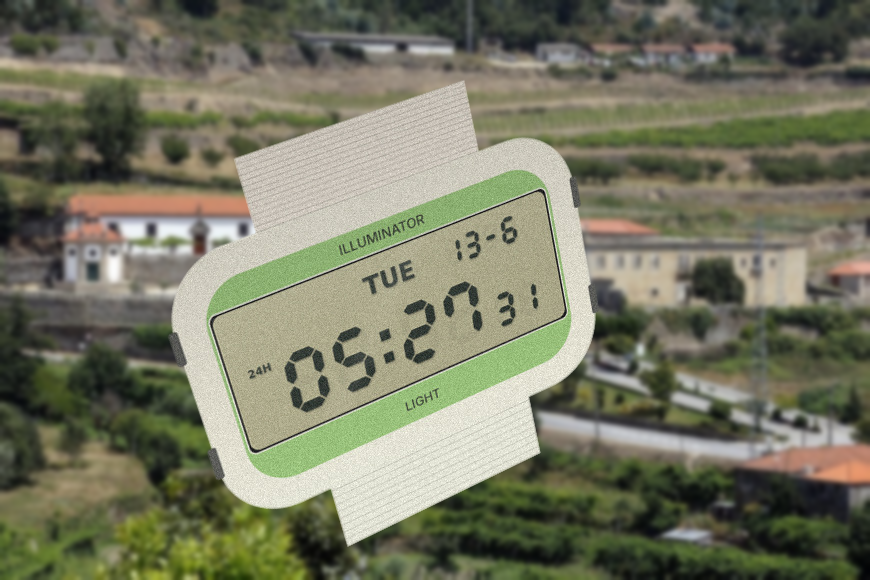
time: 5:27:31
